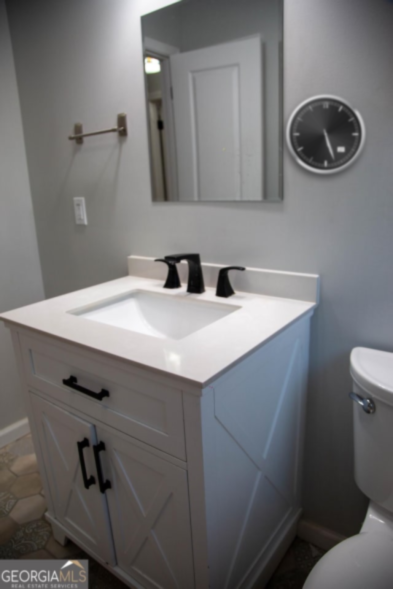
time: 5:27
